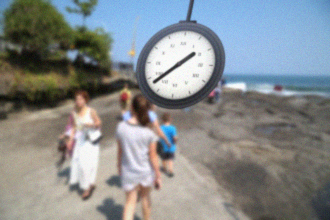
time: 1:38
